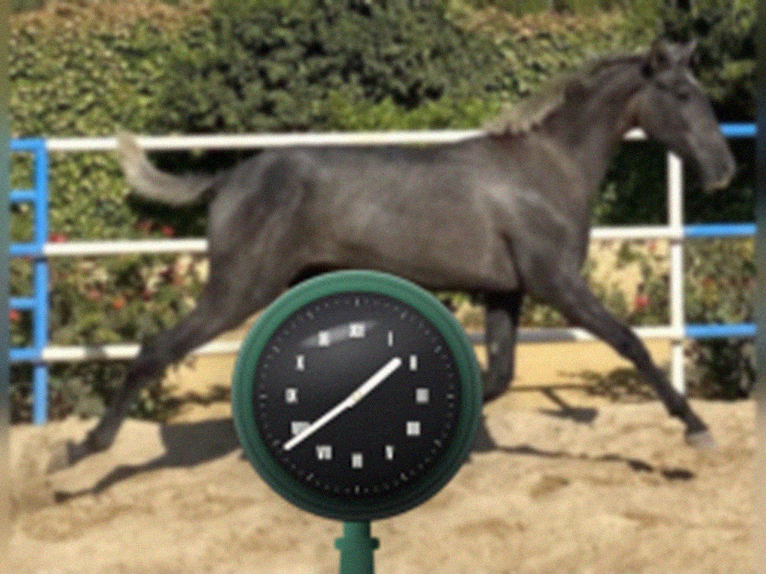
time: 1:39
